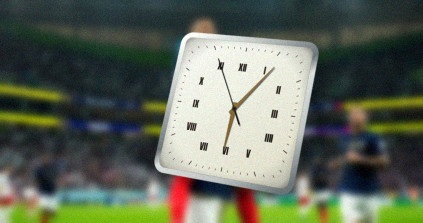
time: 6:05:55
